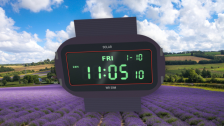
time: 11:05:10
